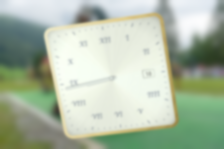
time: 8:44
